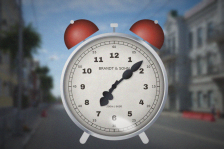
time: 7:08
